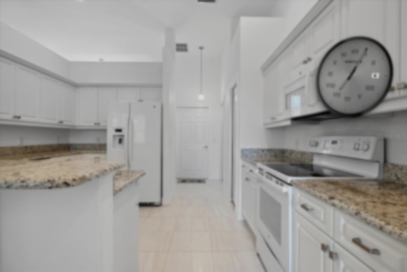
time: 7:04
